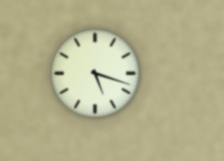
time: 5:18
